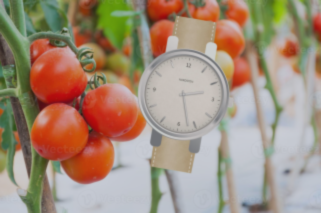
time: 2:27
